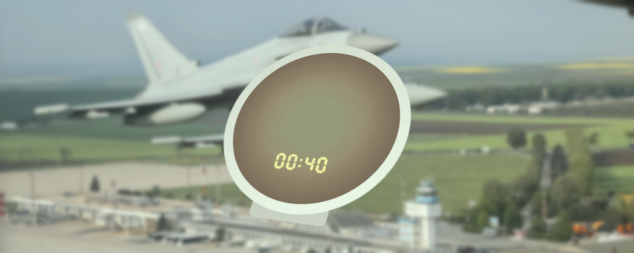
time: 0:40
